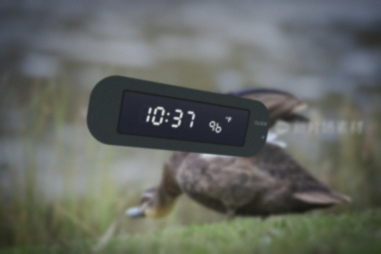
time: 10:37
